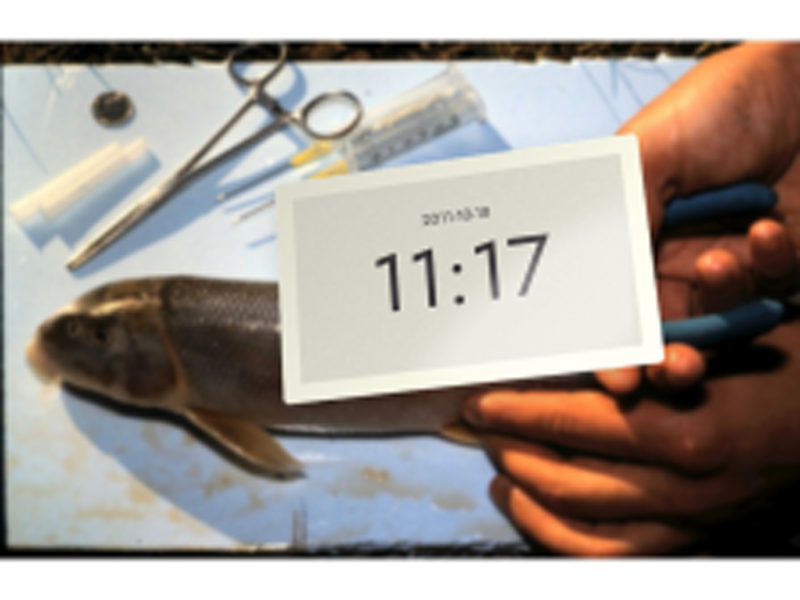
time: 11:17
